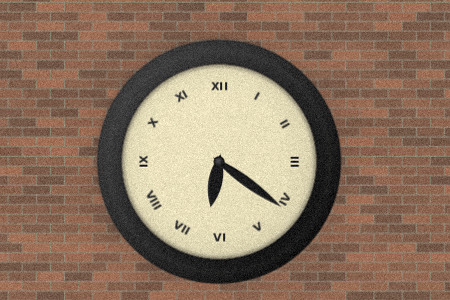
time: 6:21
